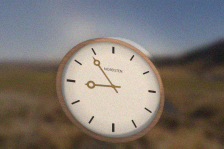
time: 8:54
